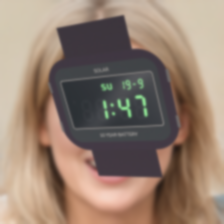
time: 1:47
